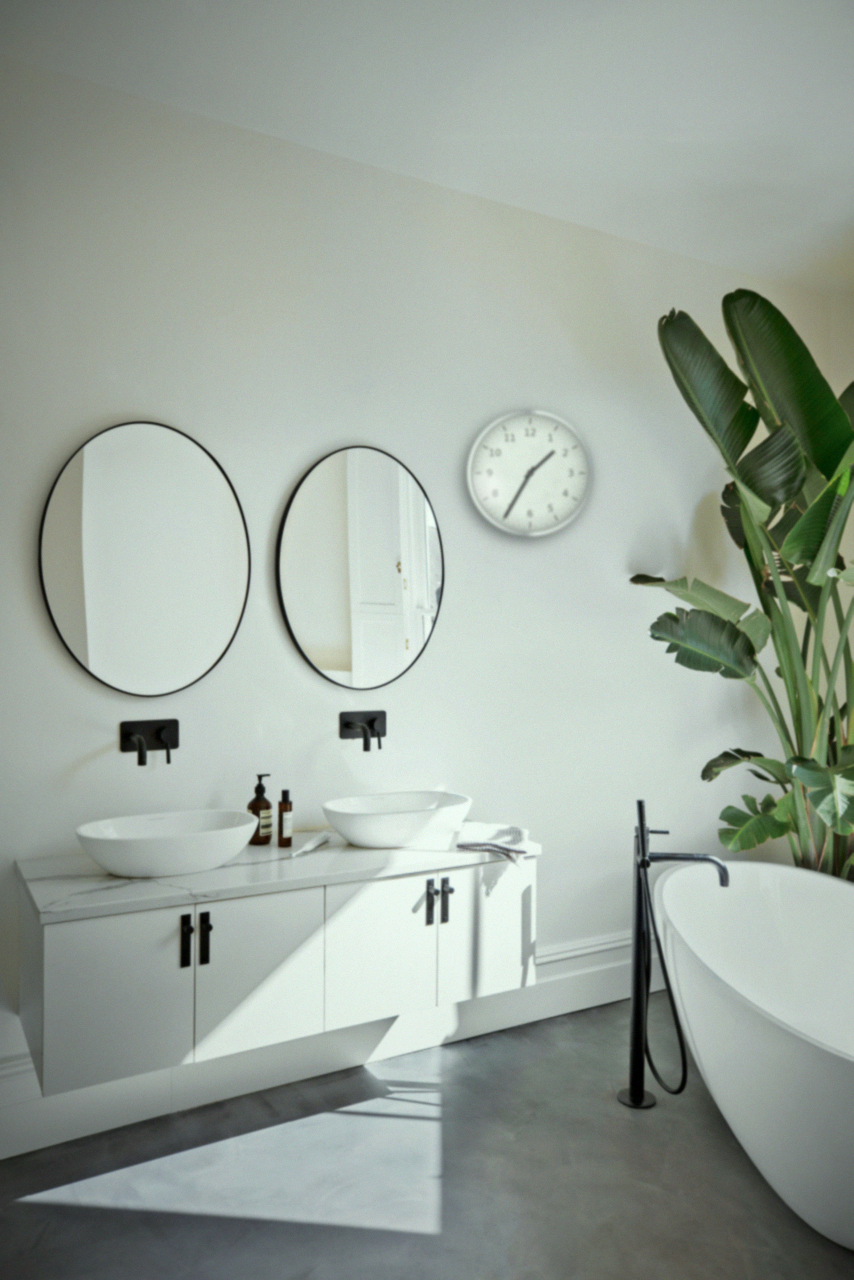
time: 1:35
